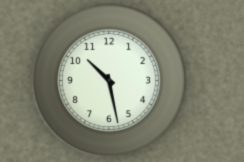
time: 10:28
